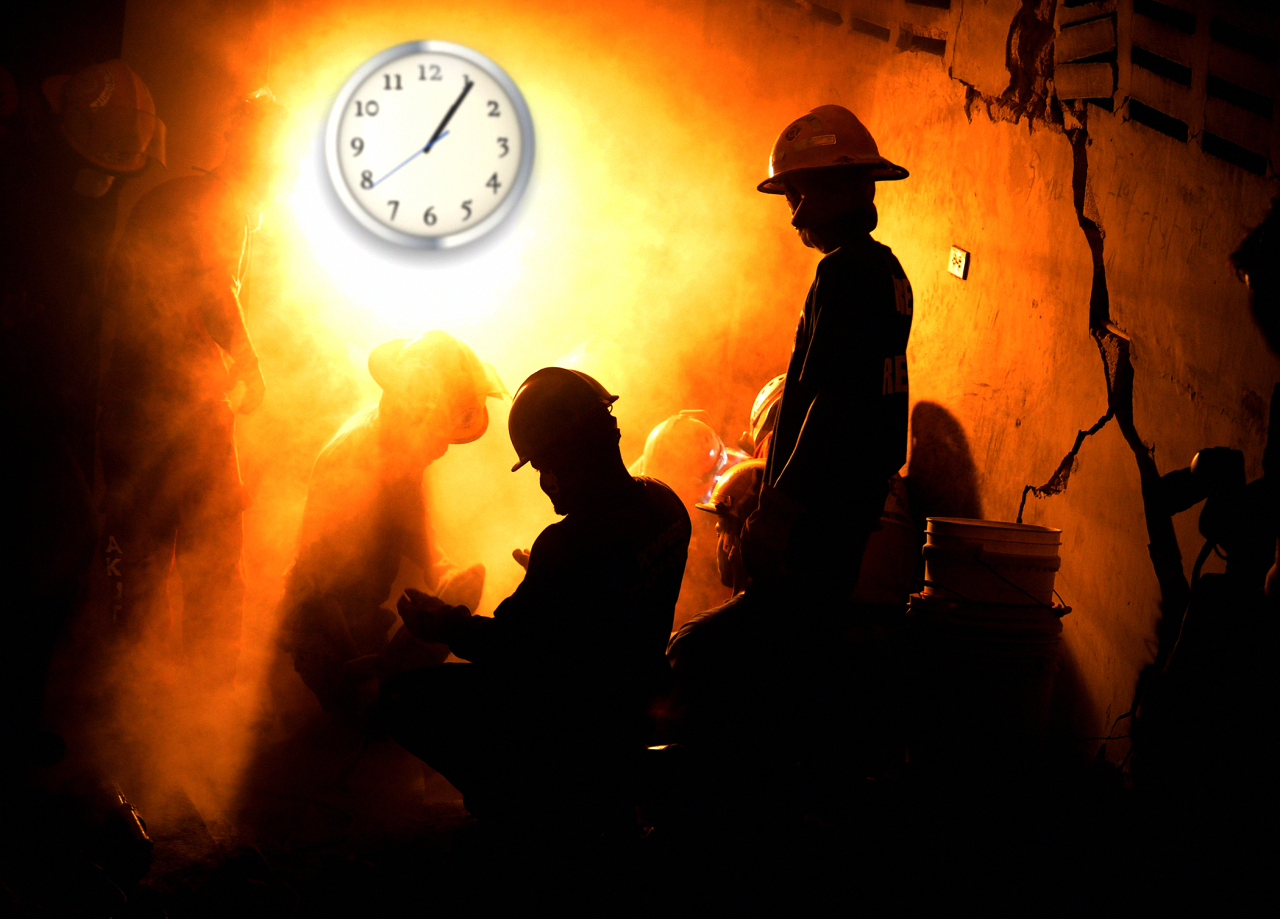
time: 1:05:39
